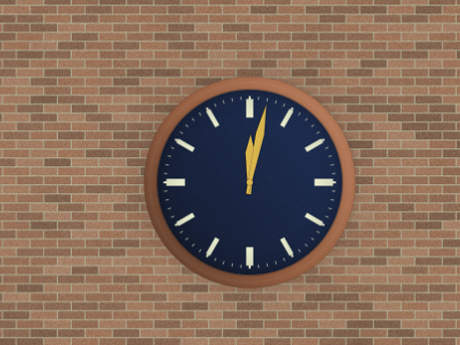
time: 12:02
